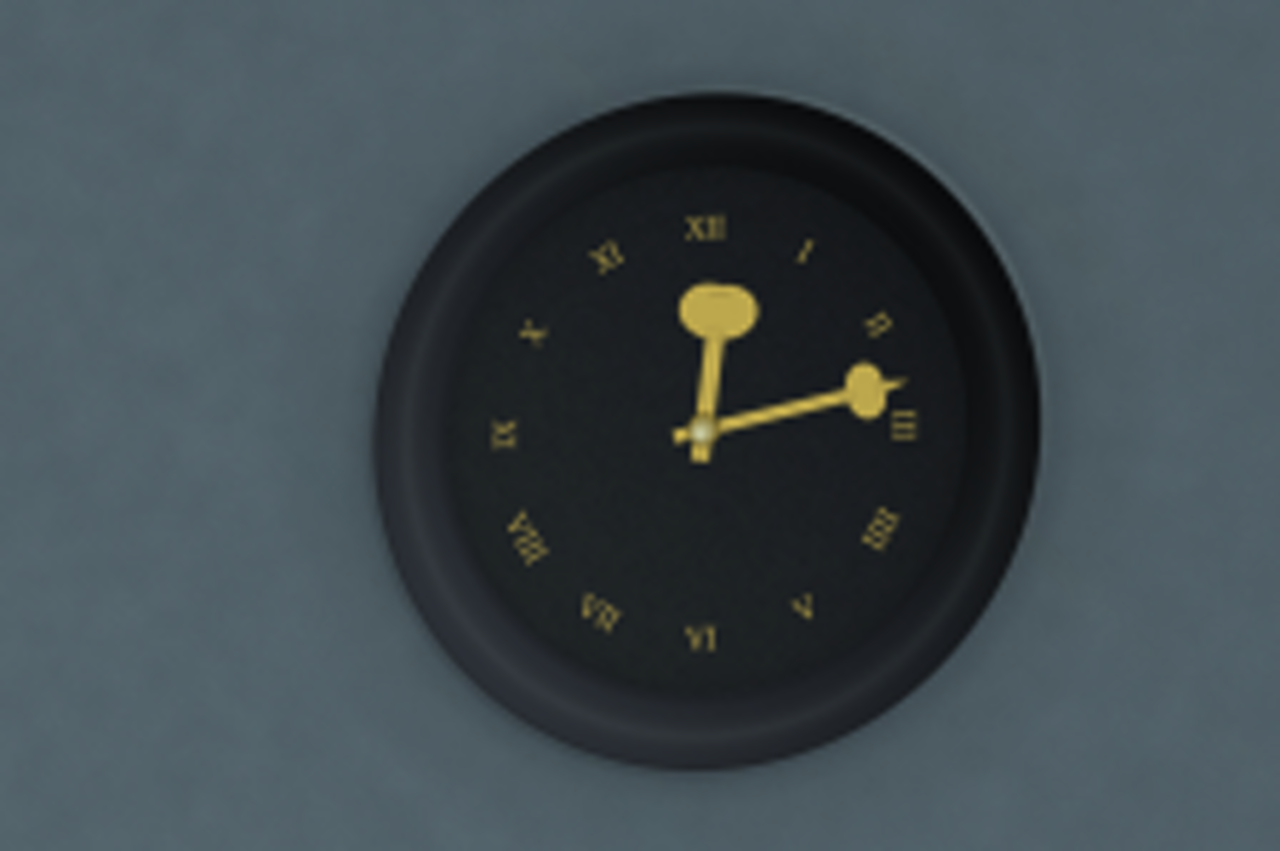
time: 12:13
